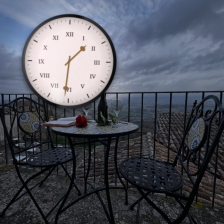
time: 1:31
